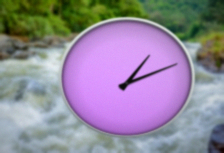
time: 1:11
